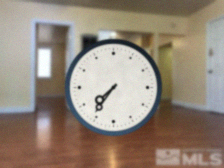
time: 7:36
